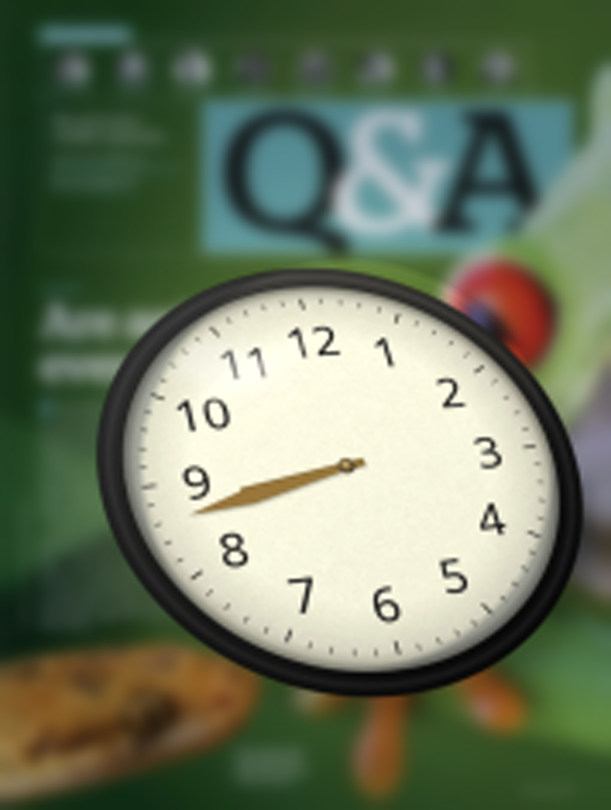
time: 8:43
